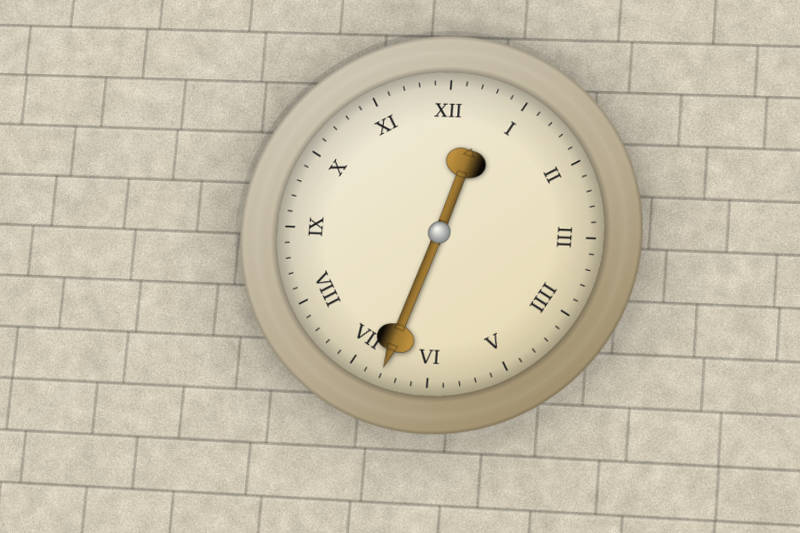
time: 12:33
